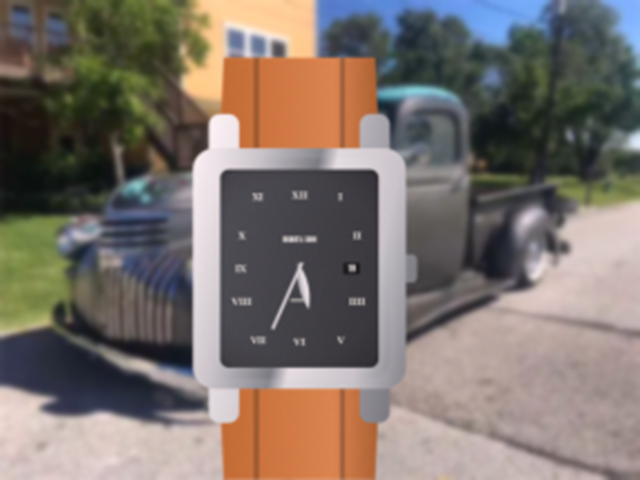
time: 5:34
